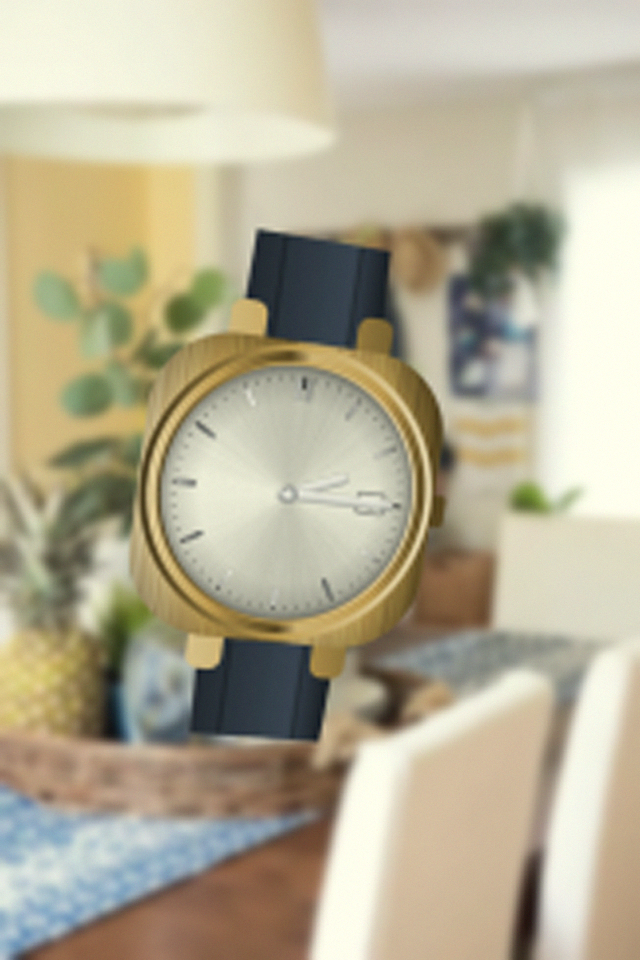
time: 2:15
